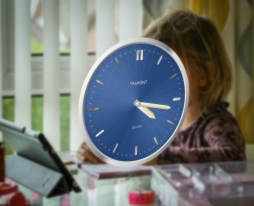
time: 4:17
